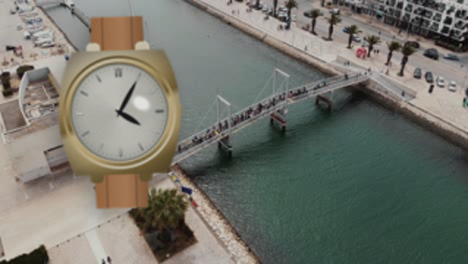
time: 4:05
